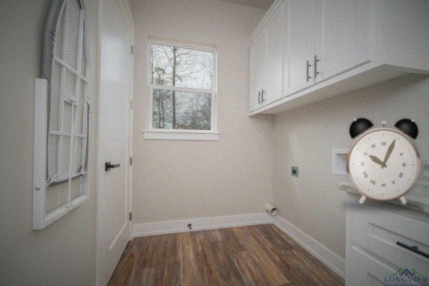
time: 10:04
